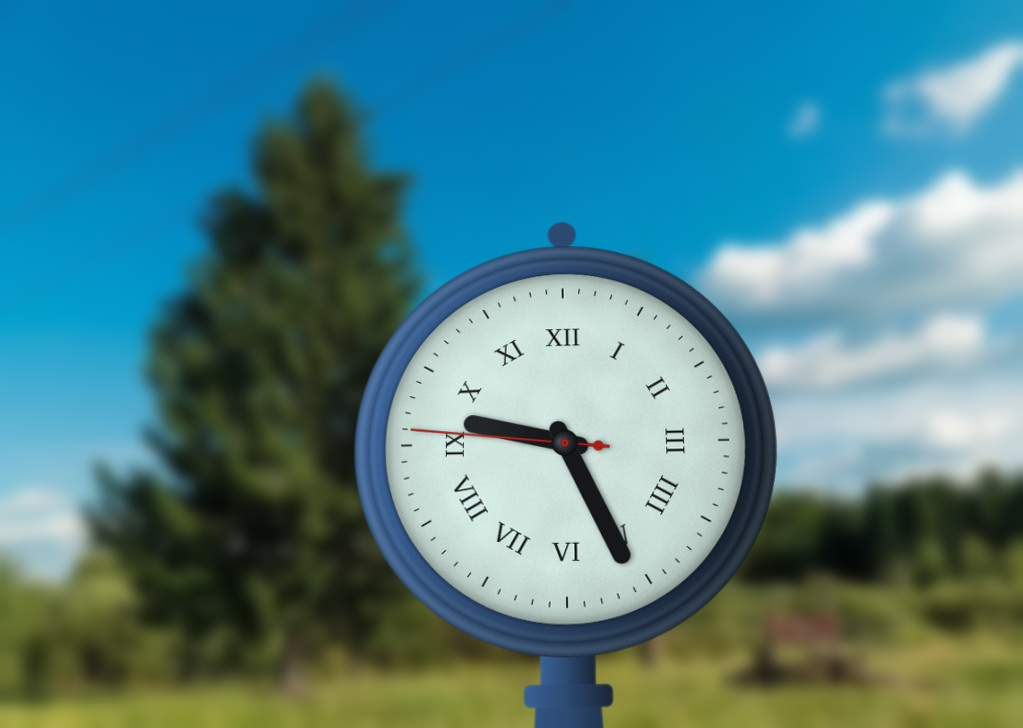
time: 9:25:46
